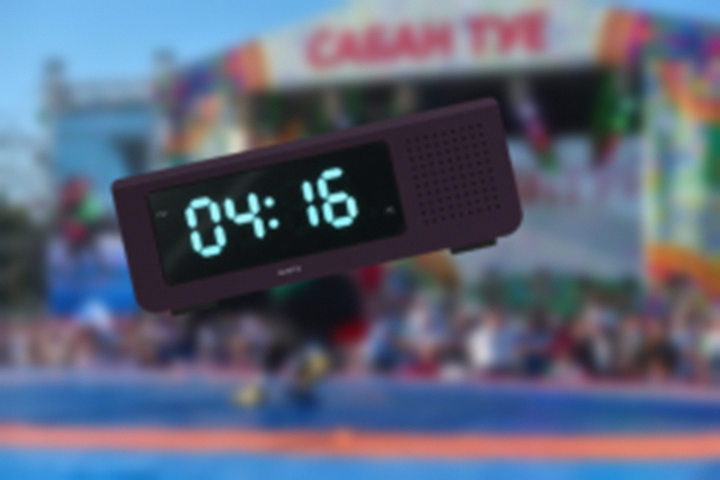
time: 4:16
